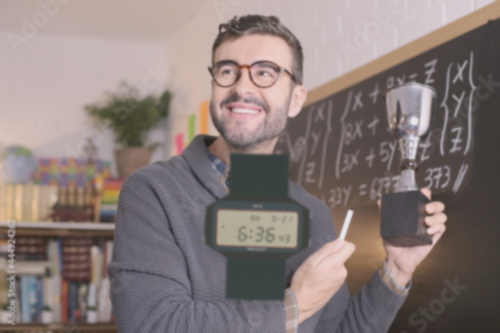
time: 6:36
